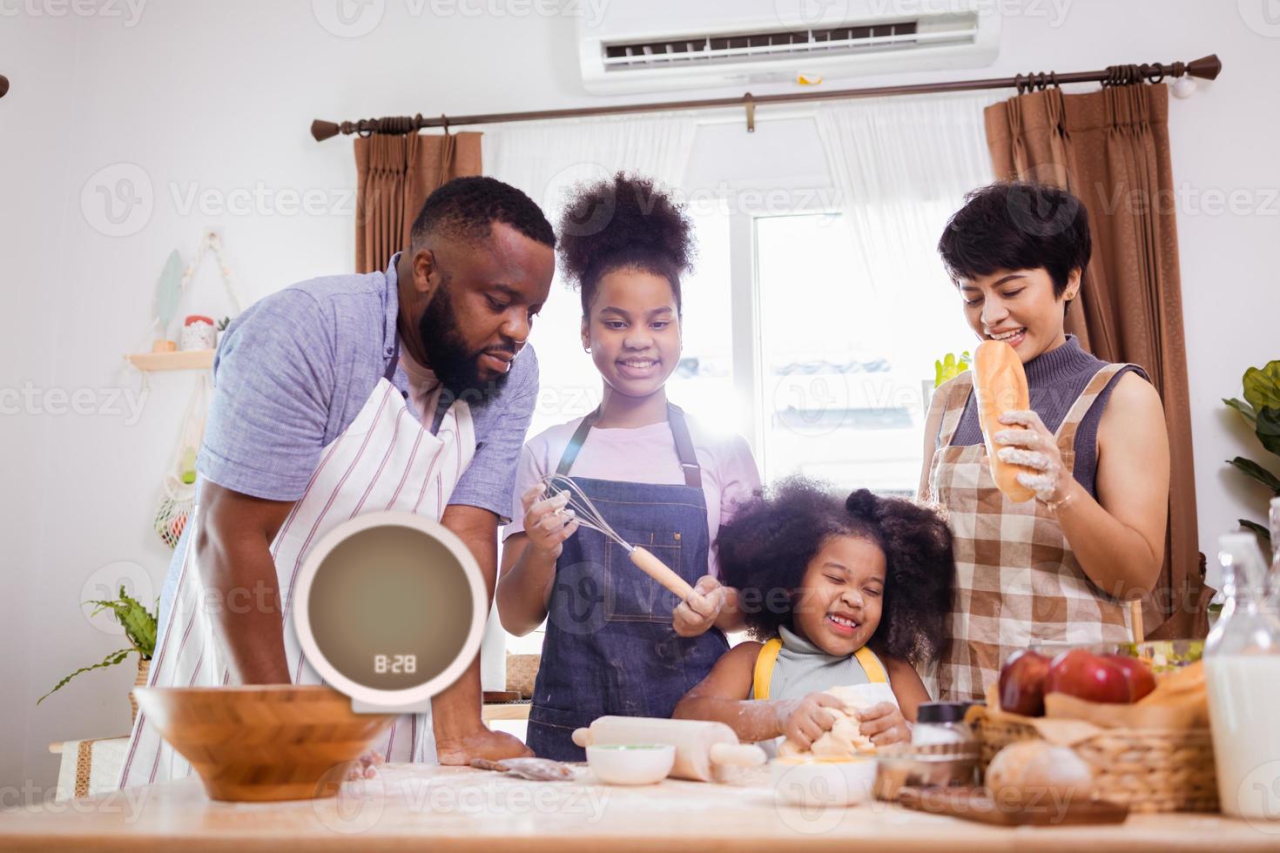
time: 8:28
